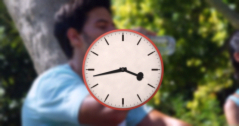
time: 3:43
